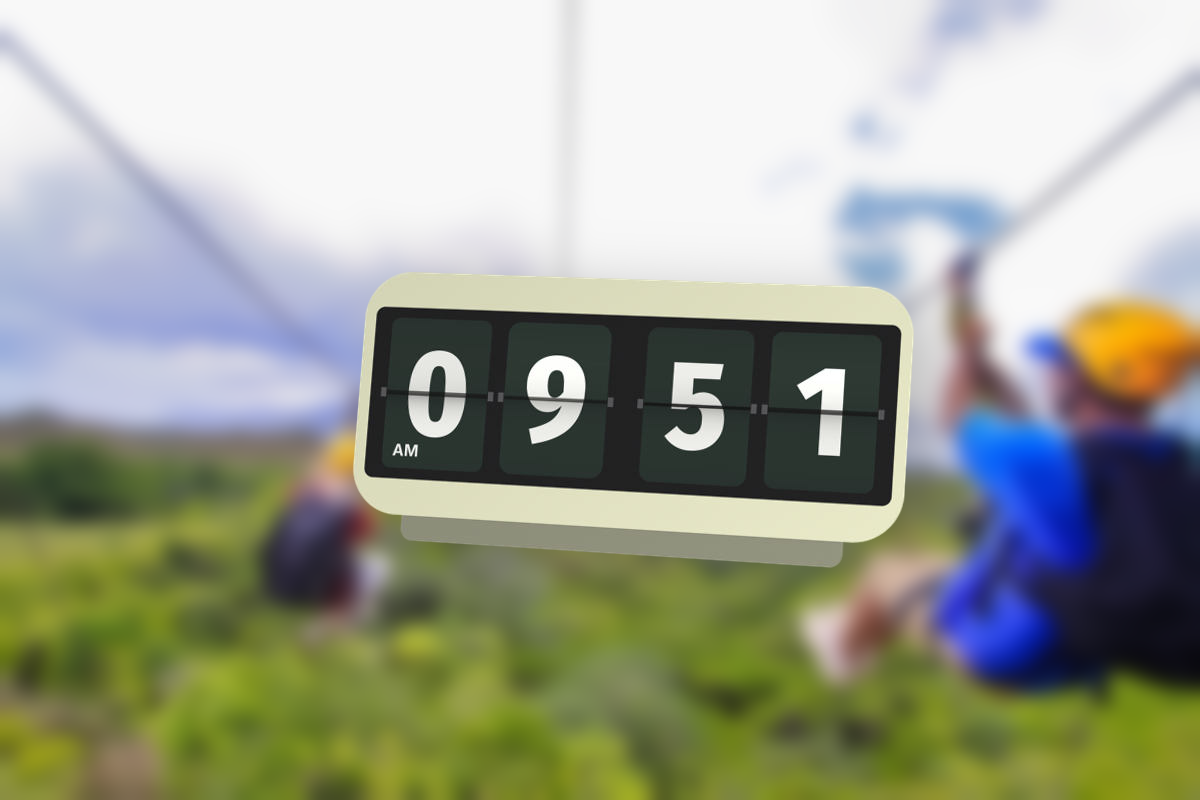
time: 9:51
